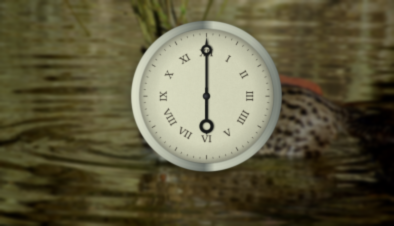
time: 6:00
